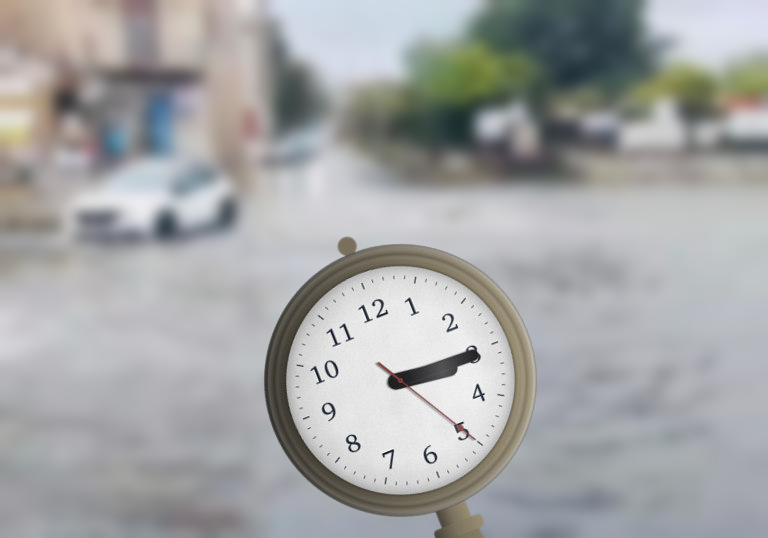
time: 3:15:25
